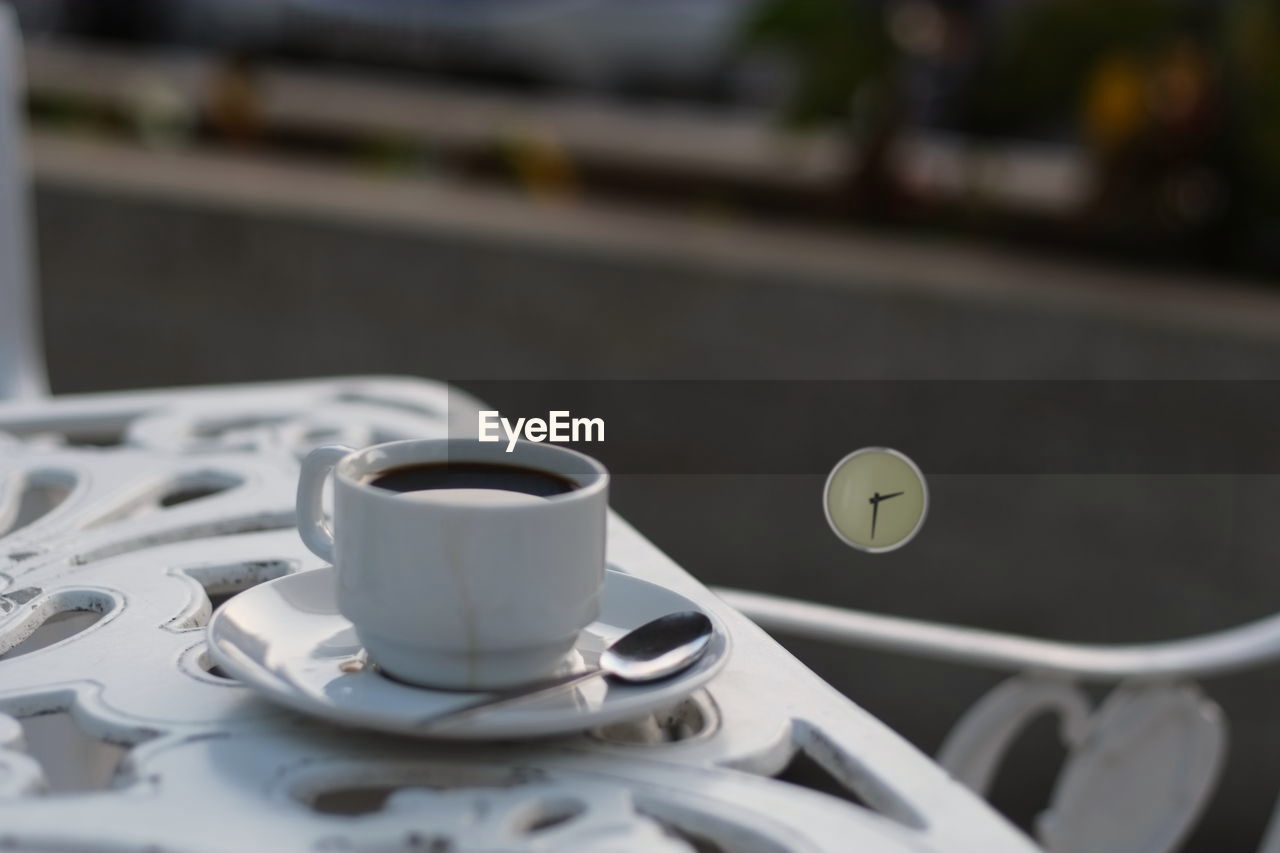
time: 2:31
